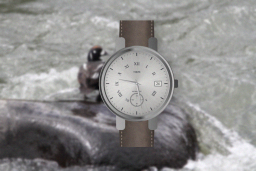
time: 9:28
